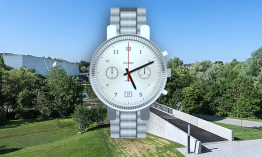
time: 5:11
